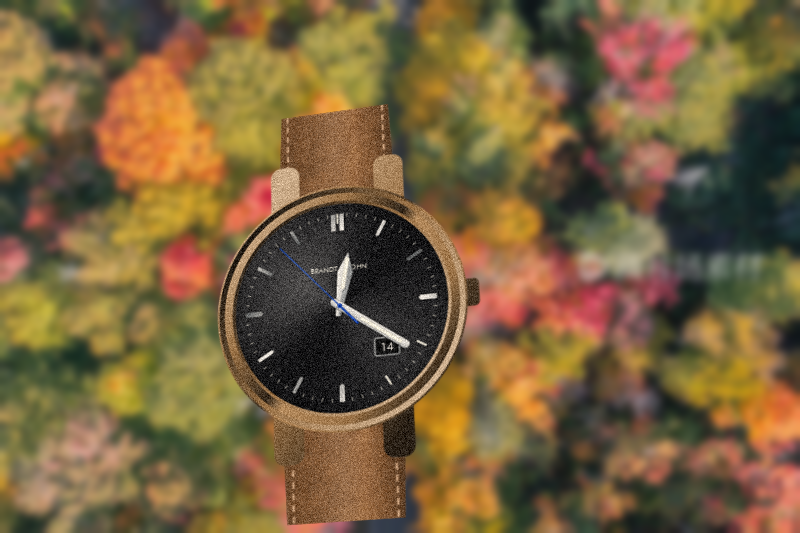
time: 12:20:53
